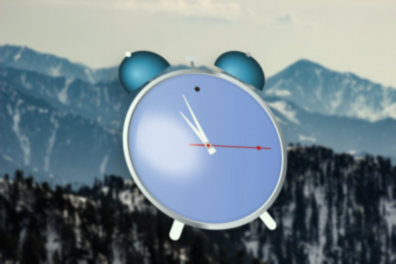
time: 10:57:16
